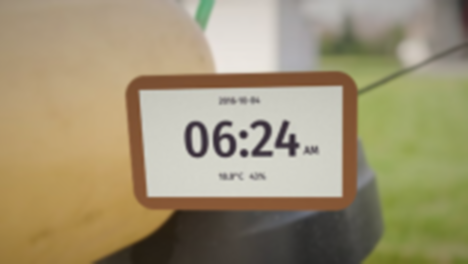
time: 6:24
